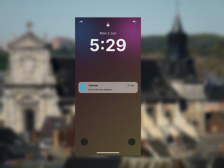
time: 5:29
